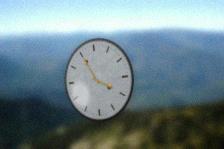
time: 3:55
